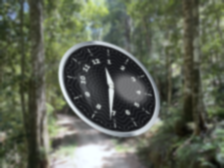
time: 12:36
